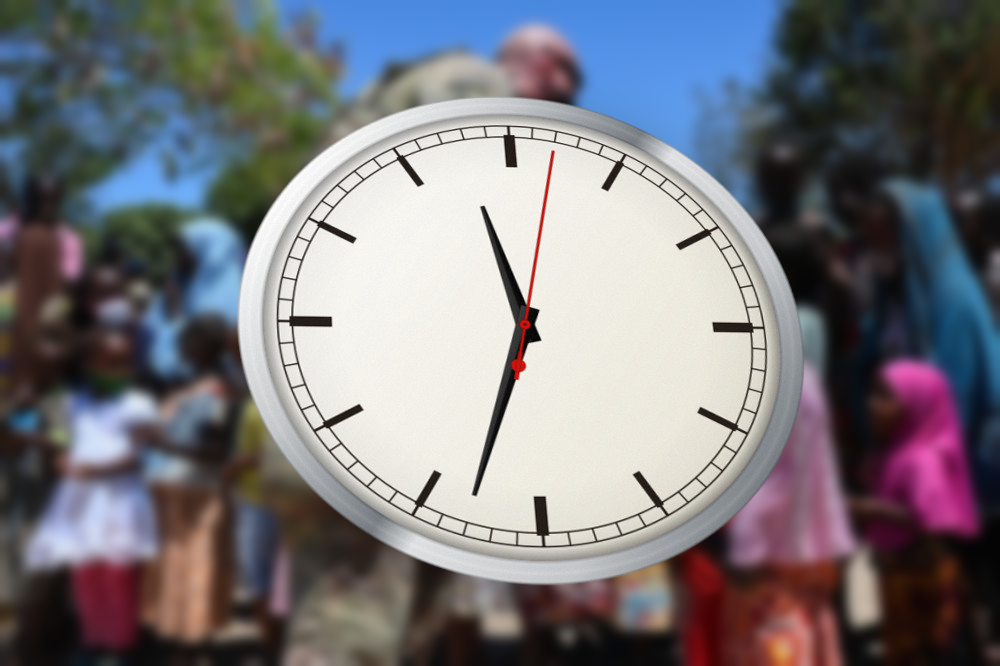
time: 11:33:02
